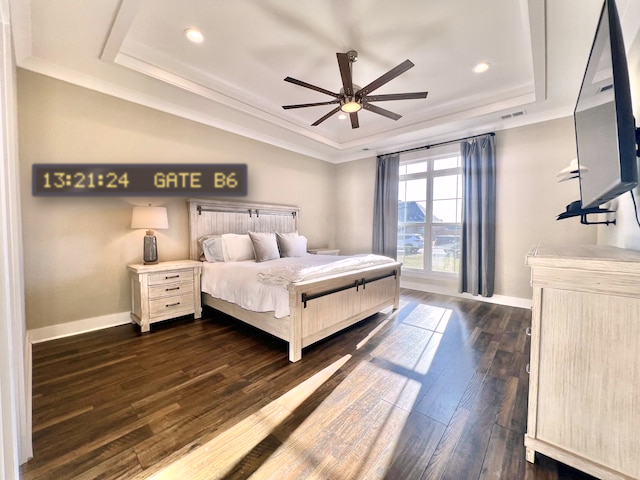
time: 13:21:24
